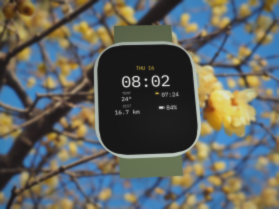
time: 8:02
